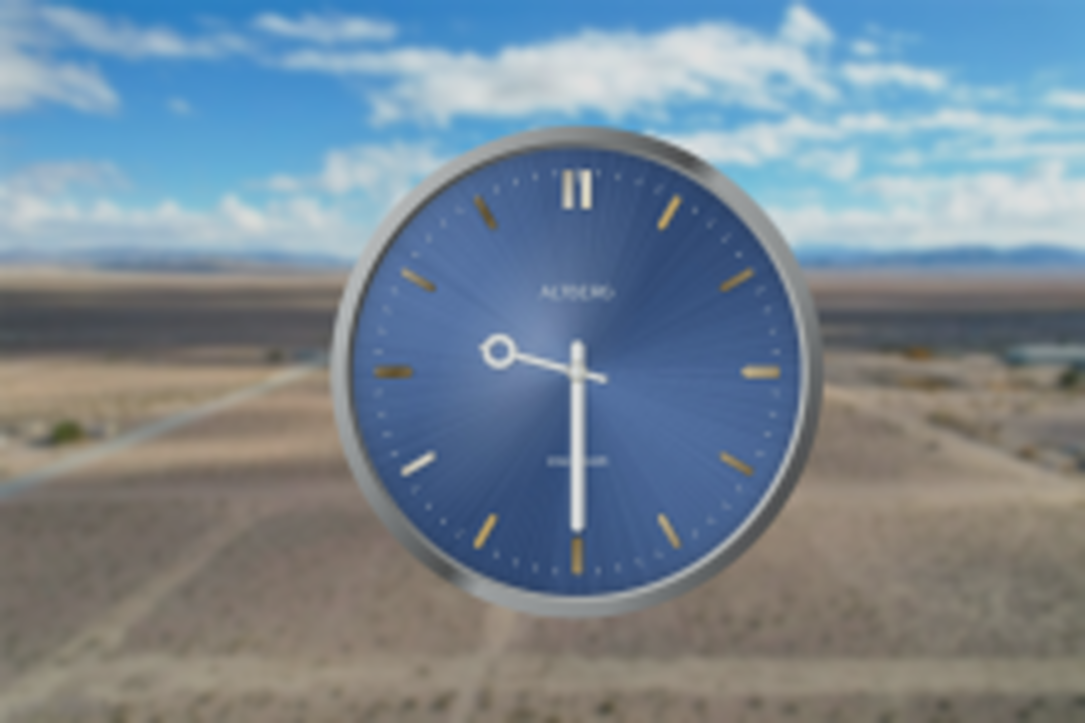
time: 9:30
